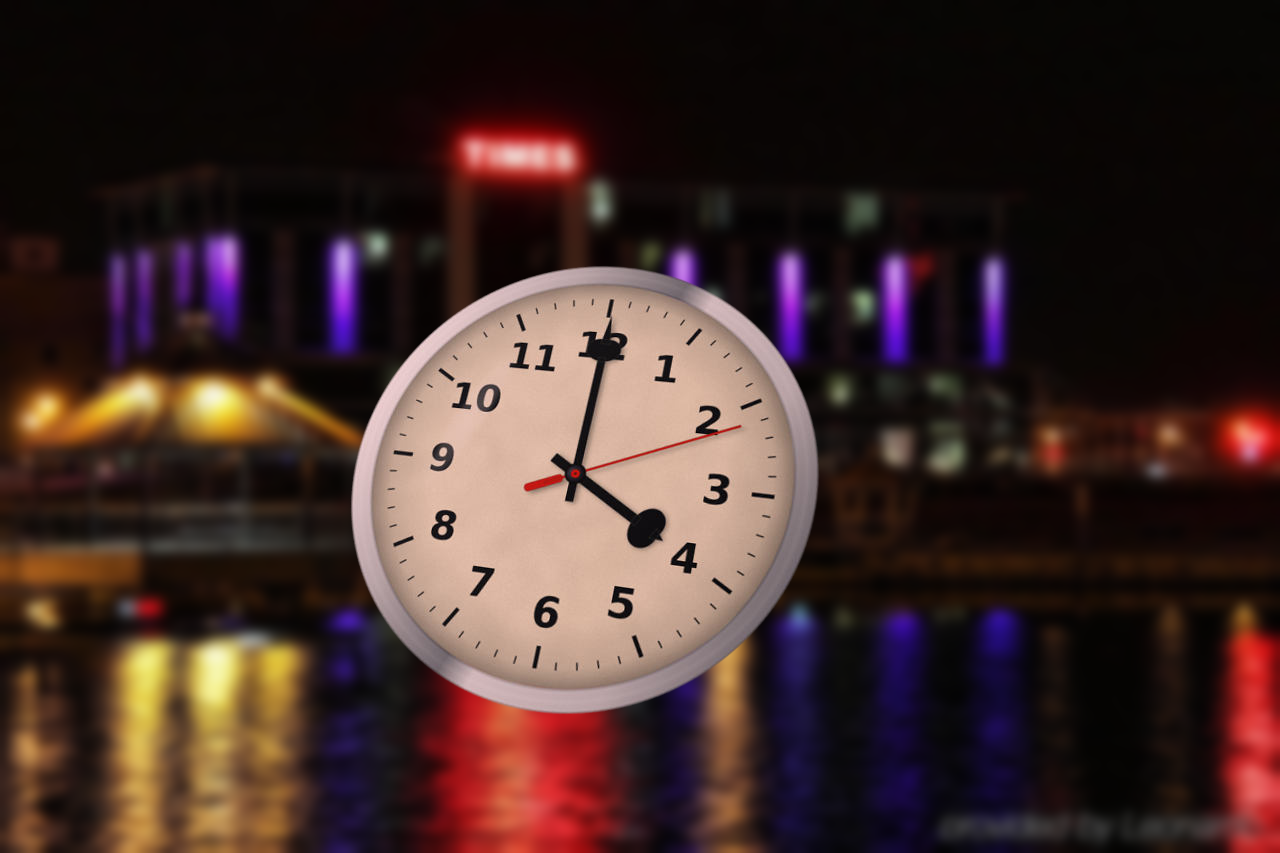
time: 4:00:11
